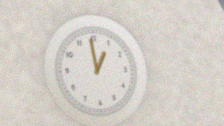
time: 12:59
